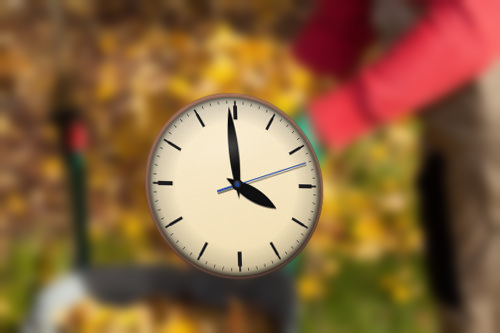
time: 3:59:12
